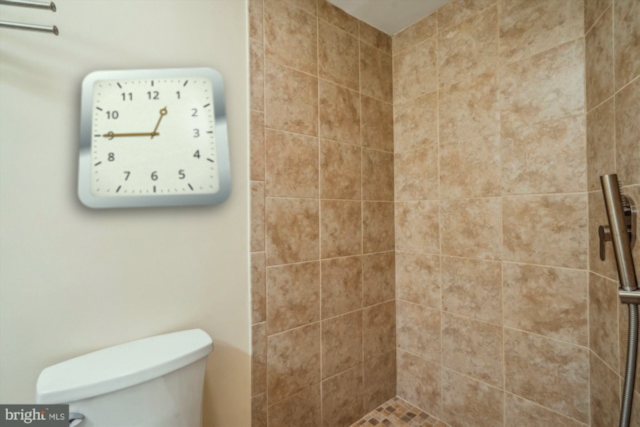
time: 12:45
